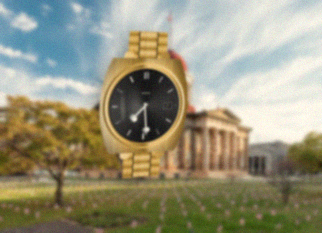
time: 7:29
